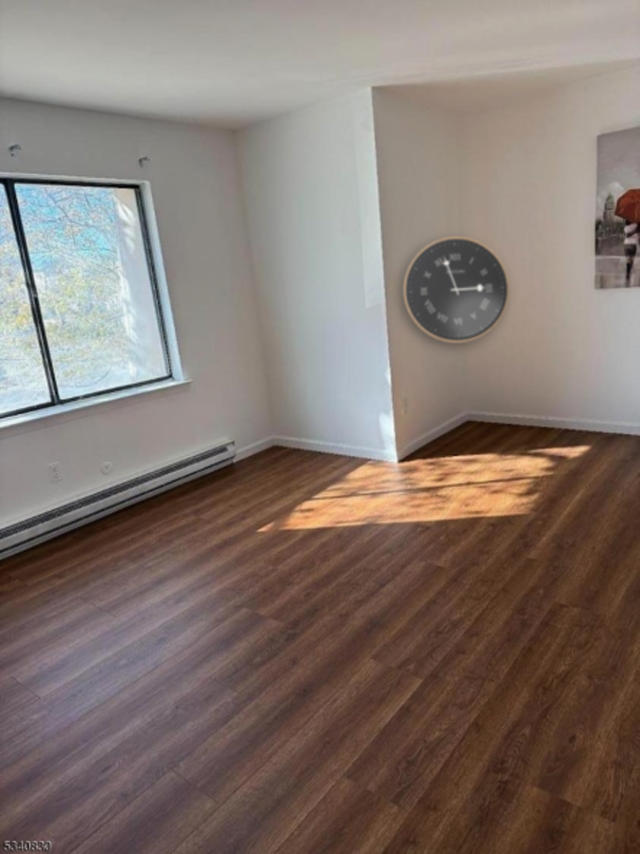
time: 2:57
